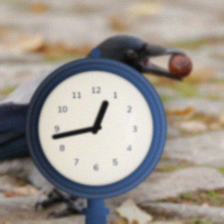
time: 12:43
